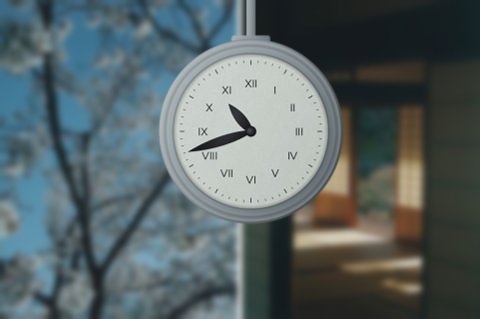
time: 10:42
